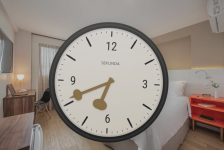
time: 6:41
